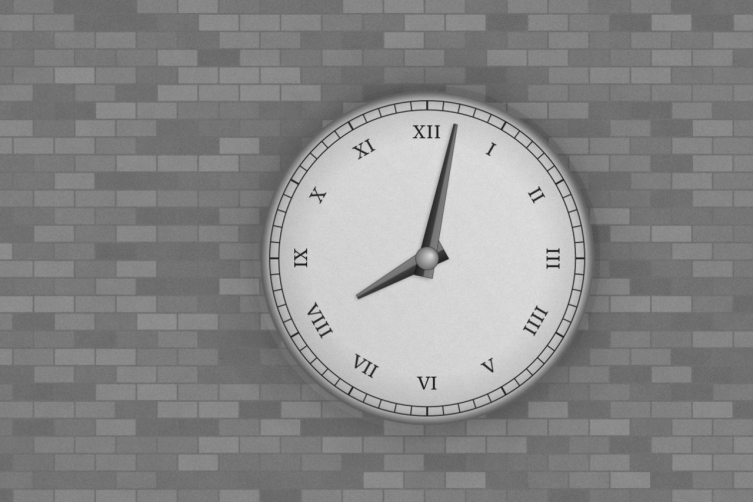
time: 8:02
